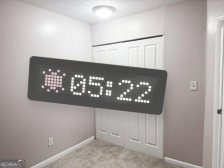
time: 5:22
